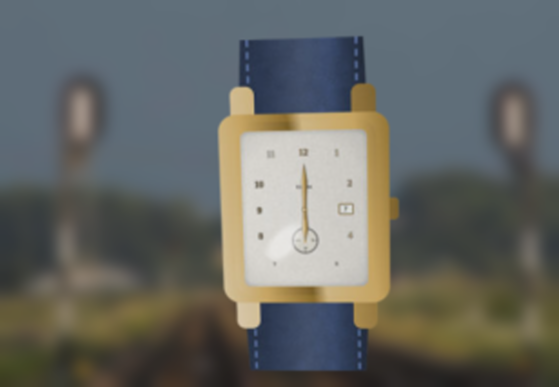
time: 6:00
